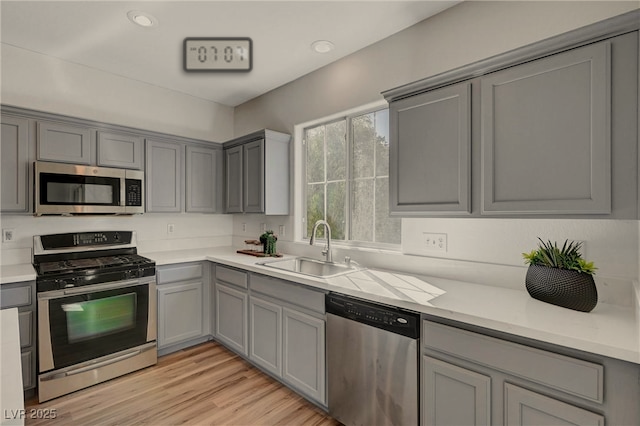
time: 7:07
